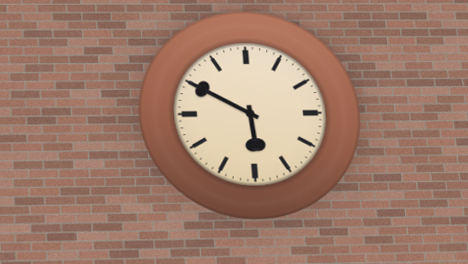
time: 5:50
